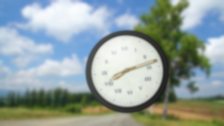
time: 8:13
